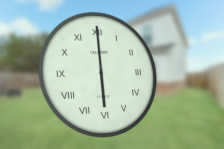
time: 6:00
